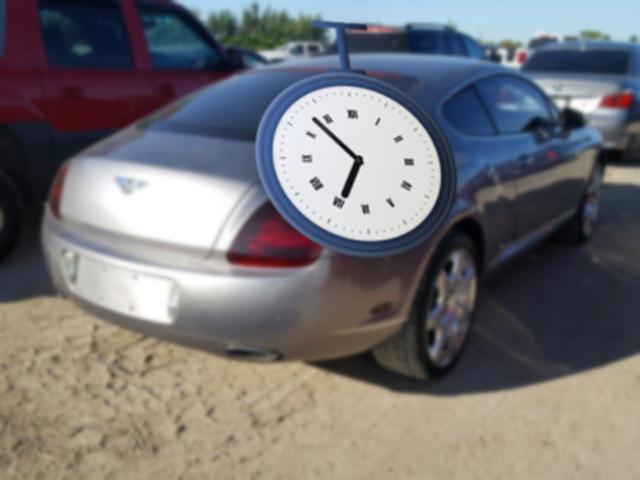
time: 6:53
